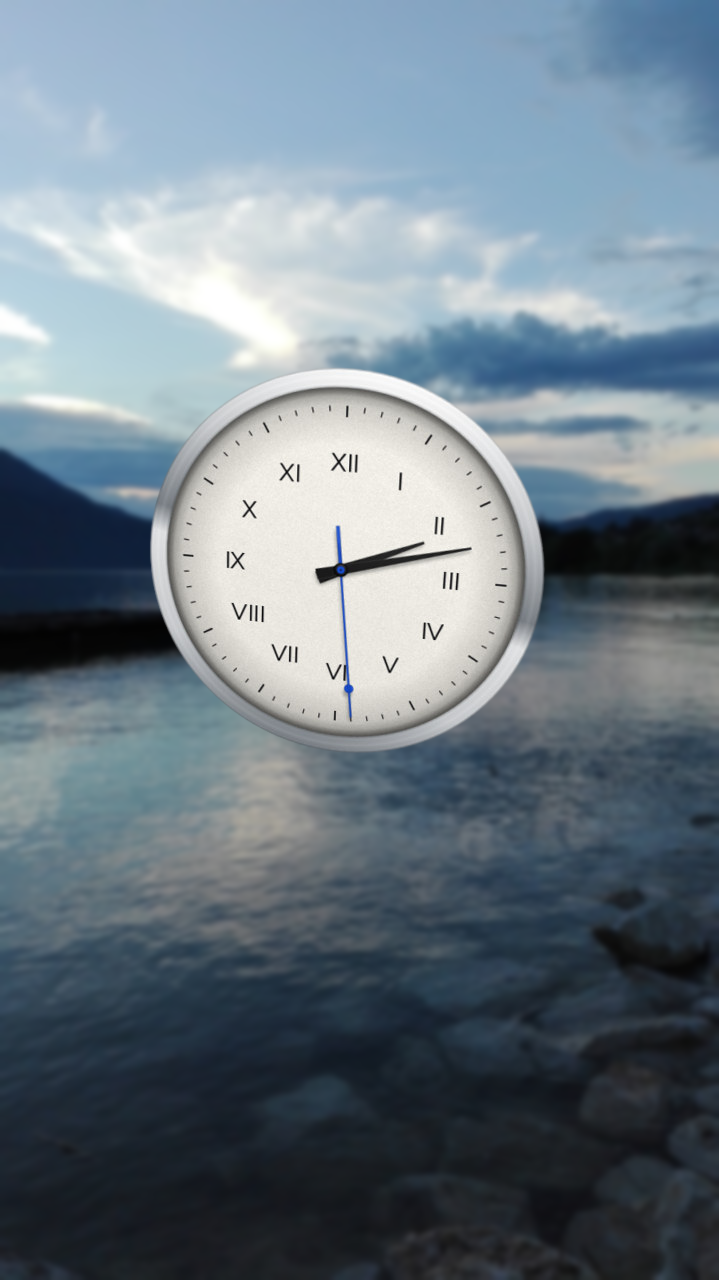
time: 2:12:29
